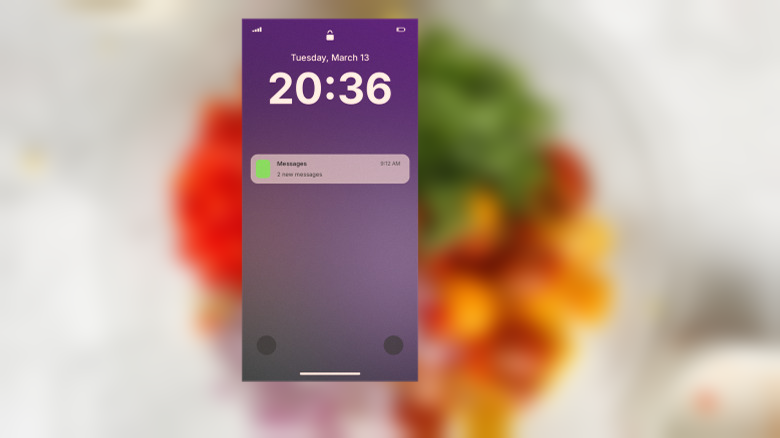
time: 20:36
